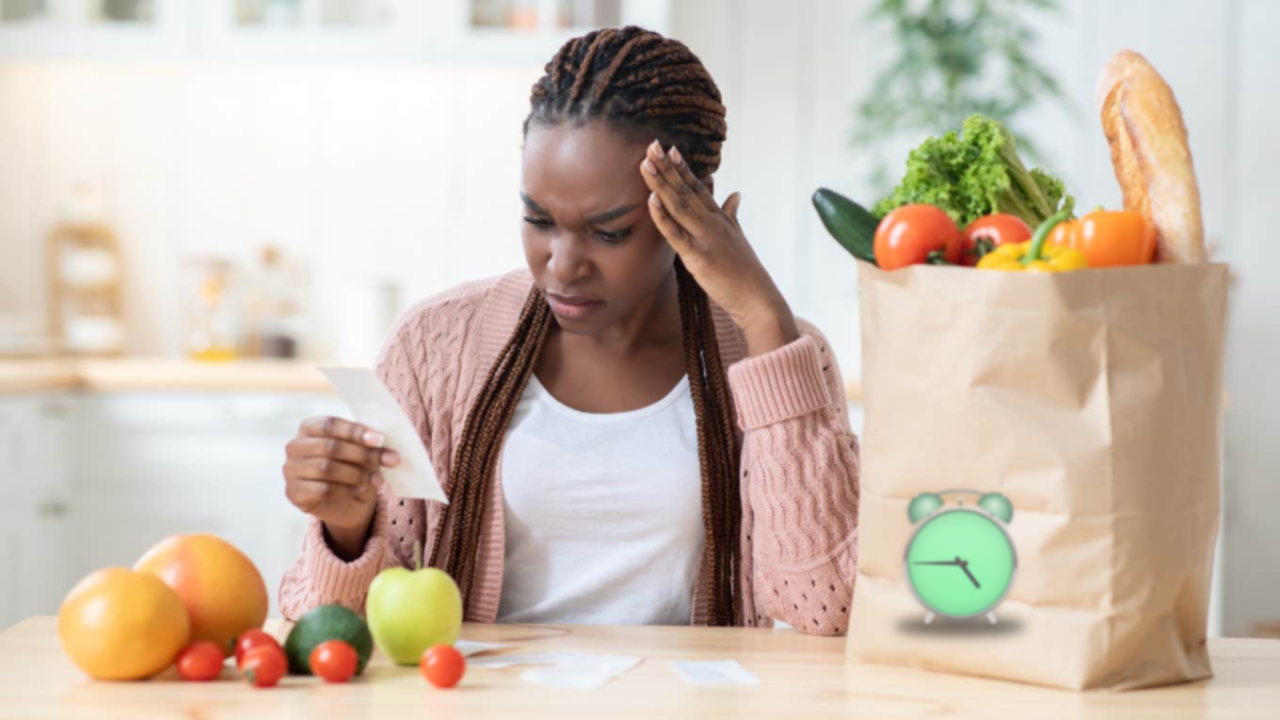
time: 4:45
